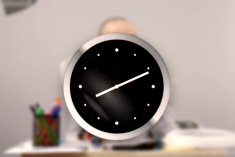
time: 8:11
